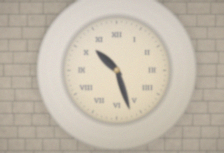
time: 10:27
